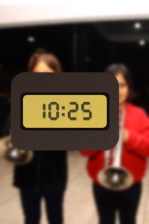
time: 10:25
